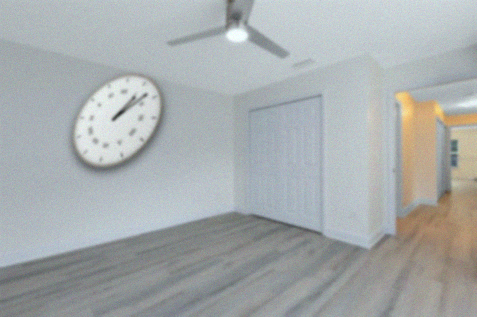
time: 1:08
